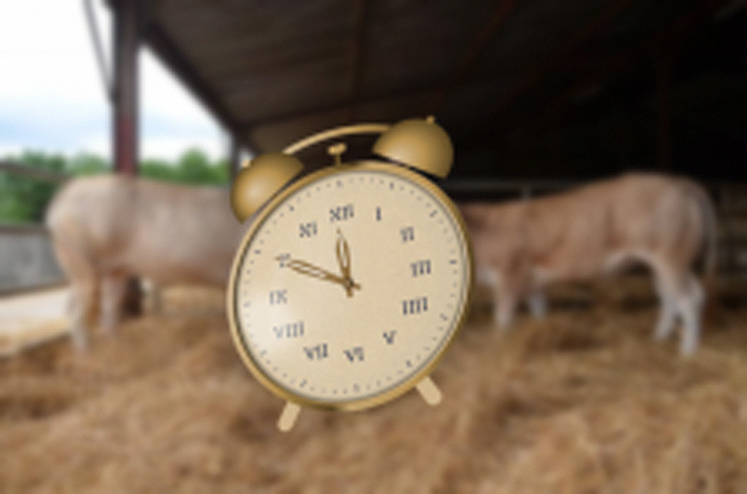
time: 11:50
